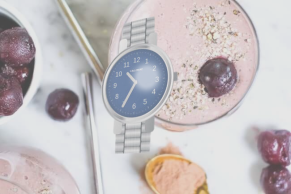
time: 10:35
